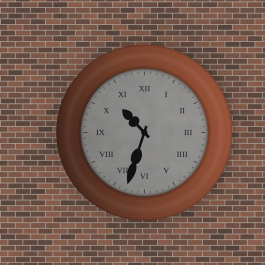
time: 10:33
